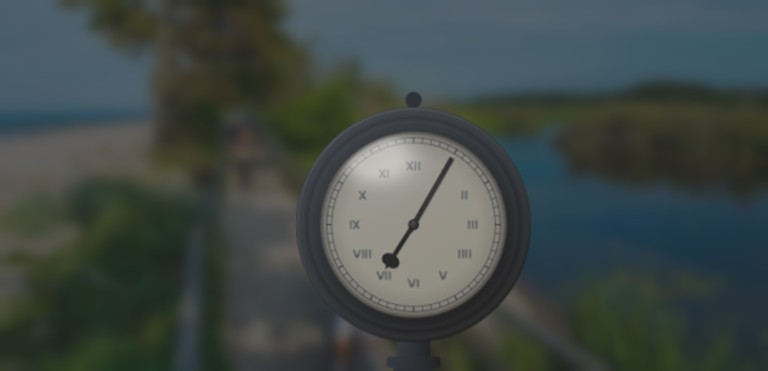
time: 7:05
